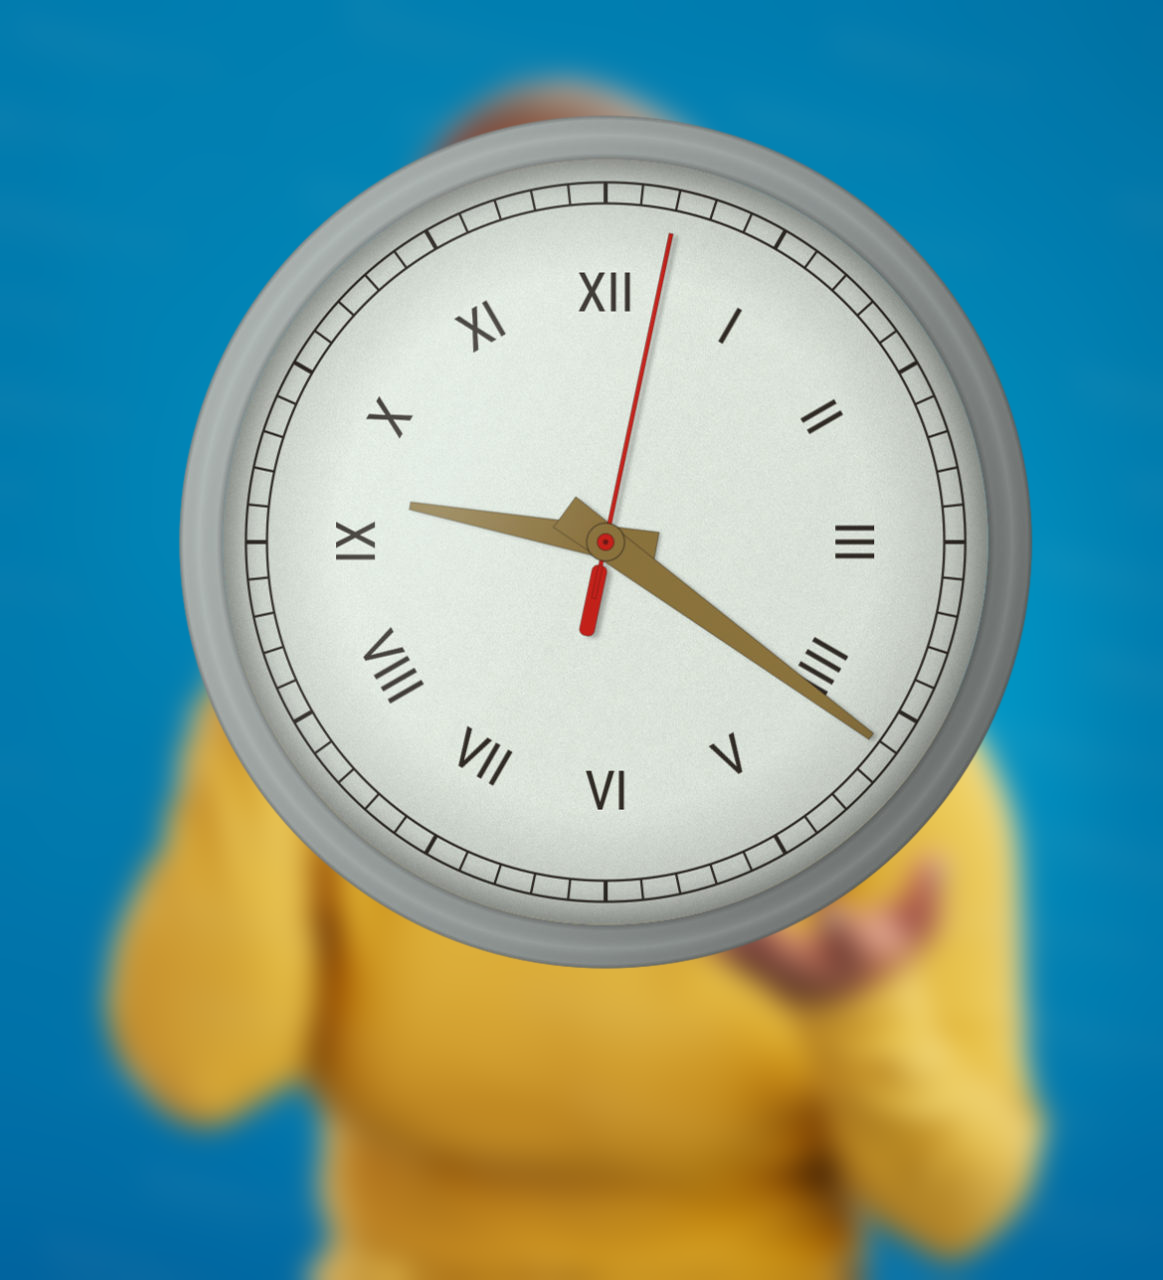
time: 9:21:02
